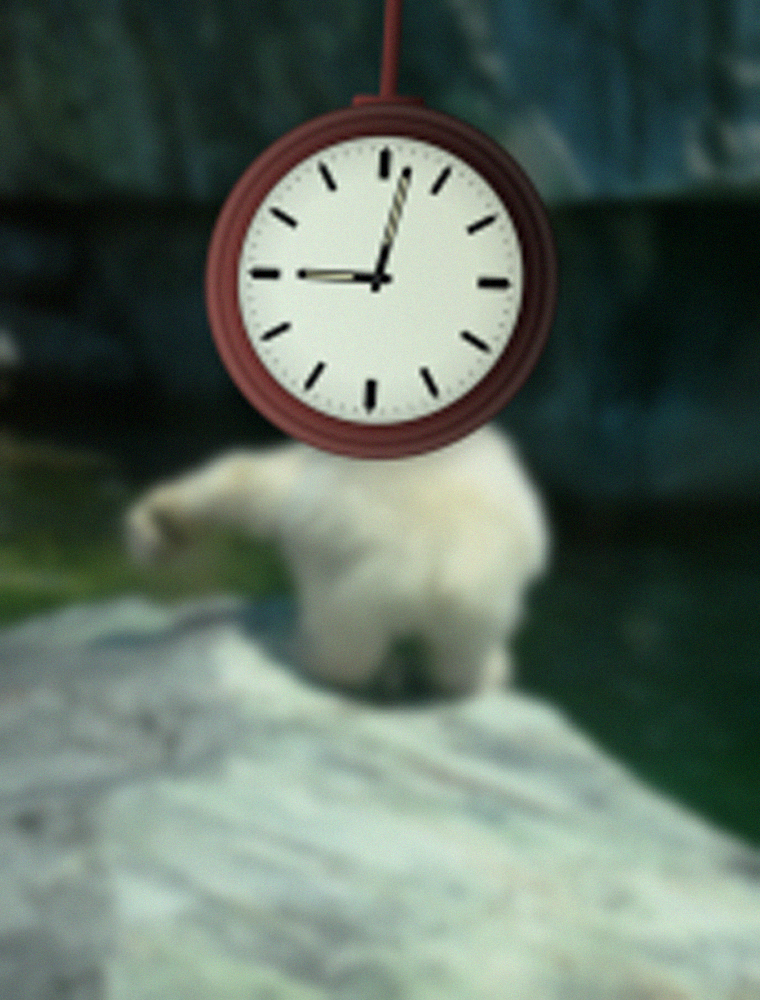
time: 9:02
